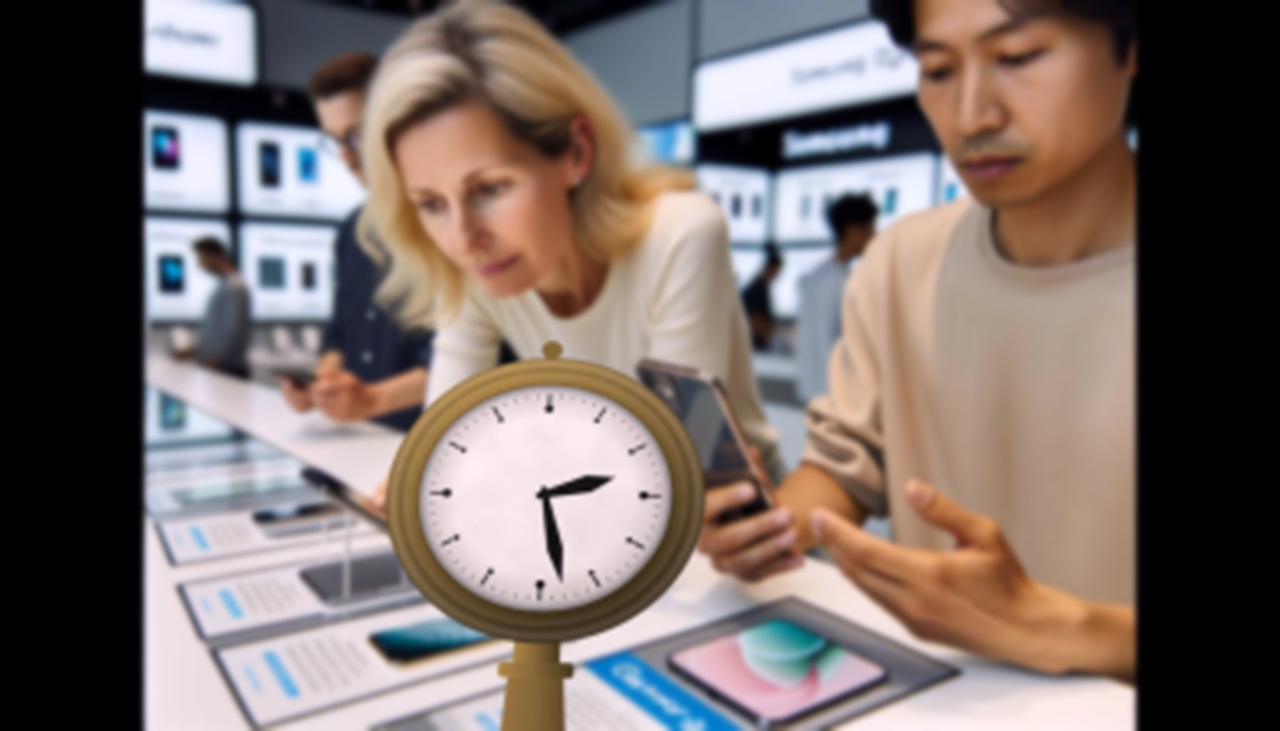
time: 2:28
